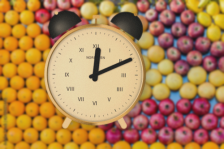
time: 12:11
